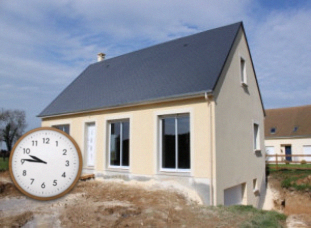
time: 9:46
